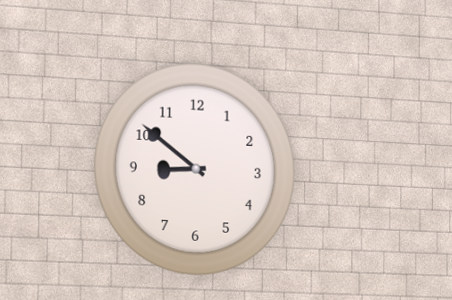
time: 8:51
